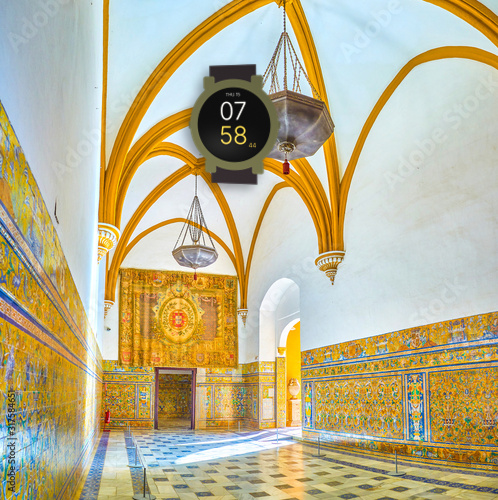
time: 7:58
